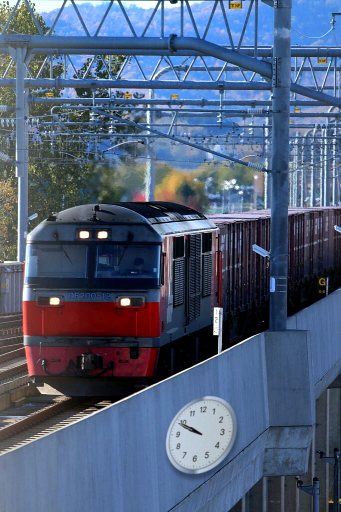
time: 9:49
